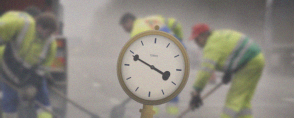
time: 3:49
